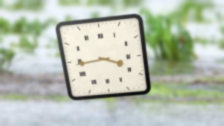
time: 3:44
